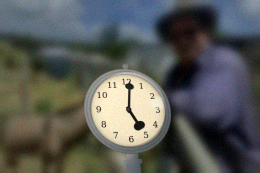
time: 5:01
